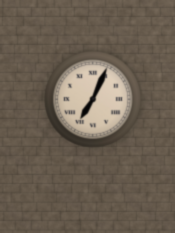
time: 7:04
